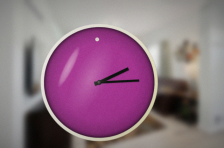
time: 2:15
